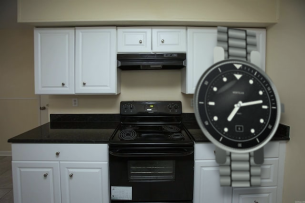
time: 7:13
